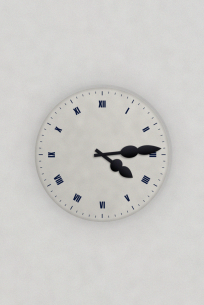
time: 4:14
